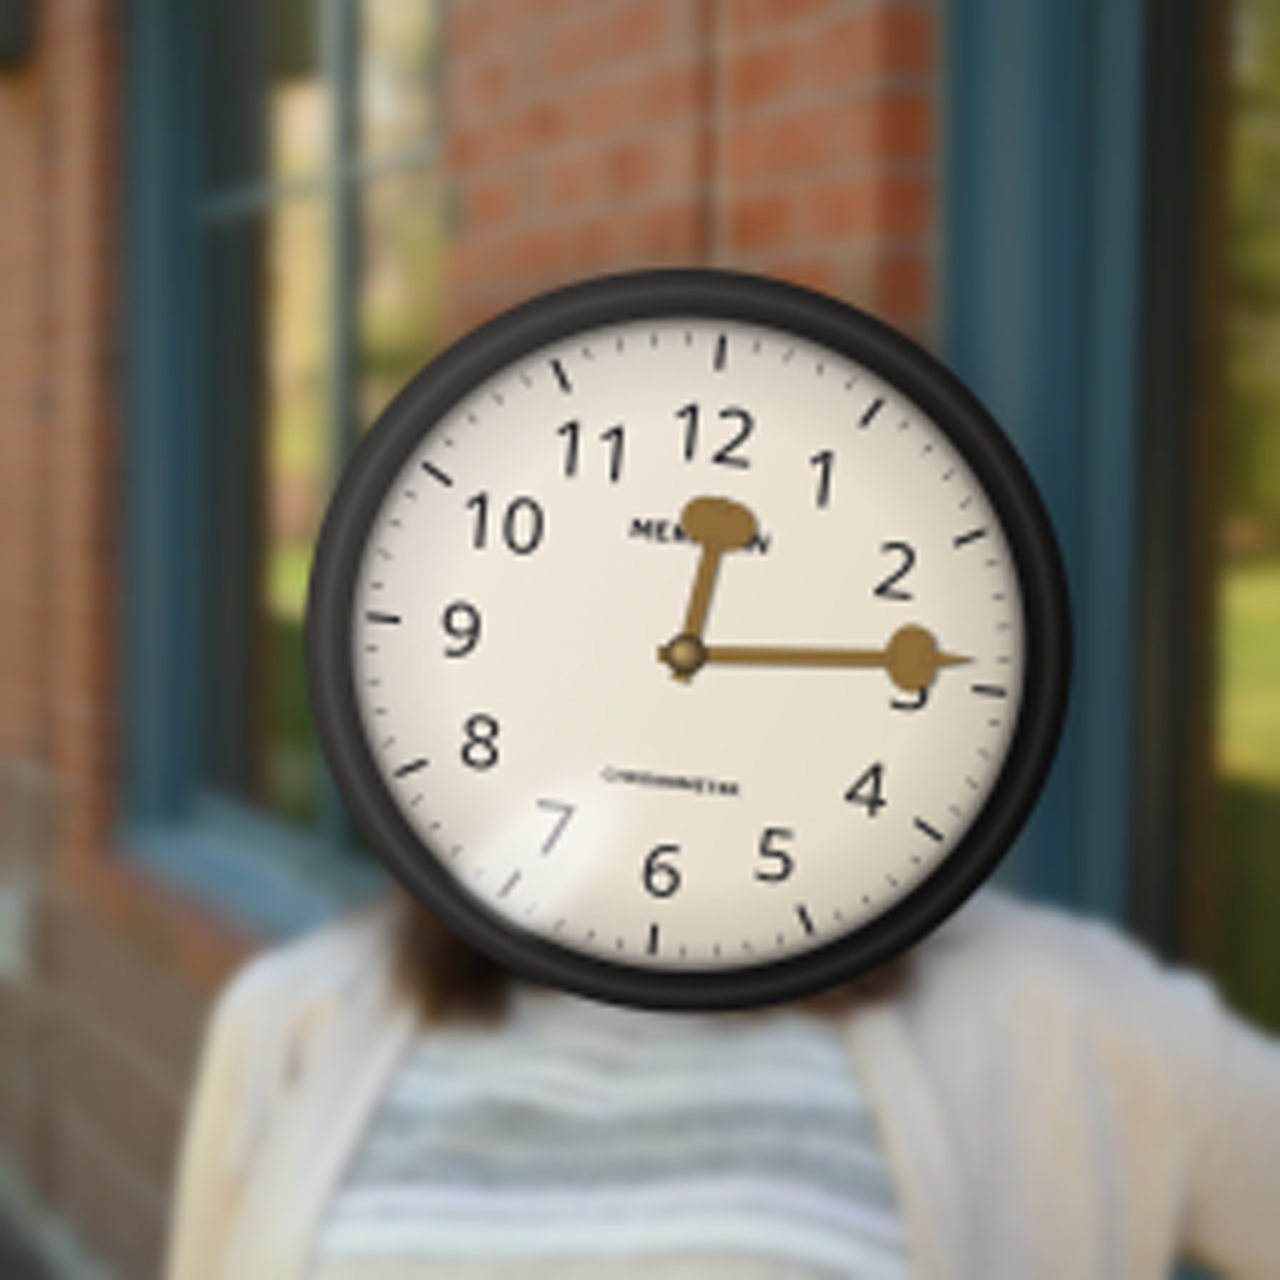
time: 12:14
